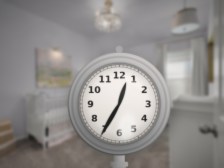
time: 12:35
